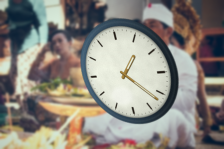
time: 1:22
